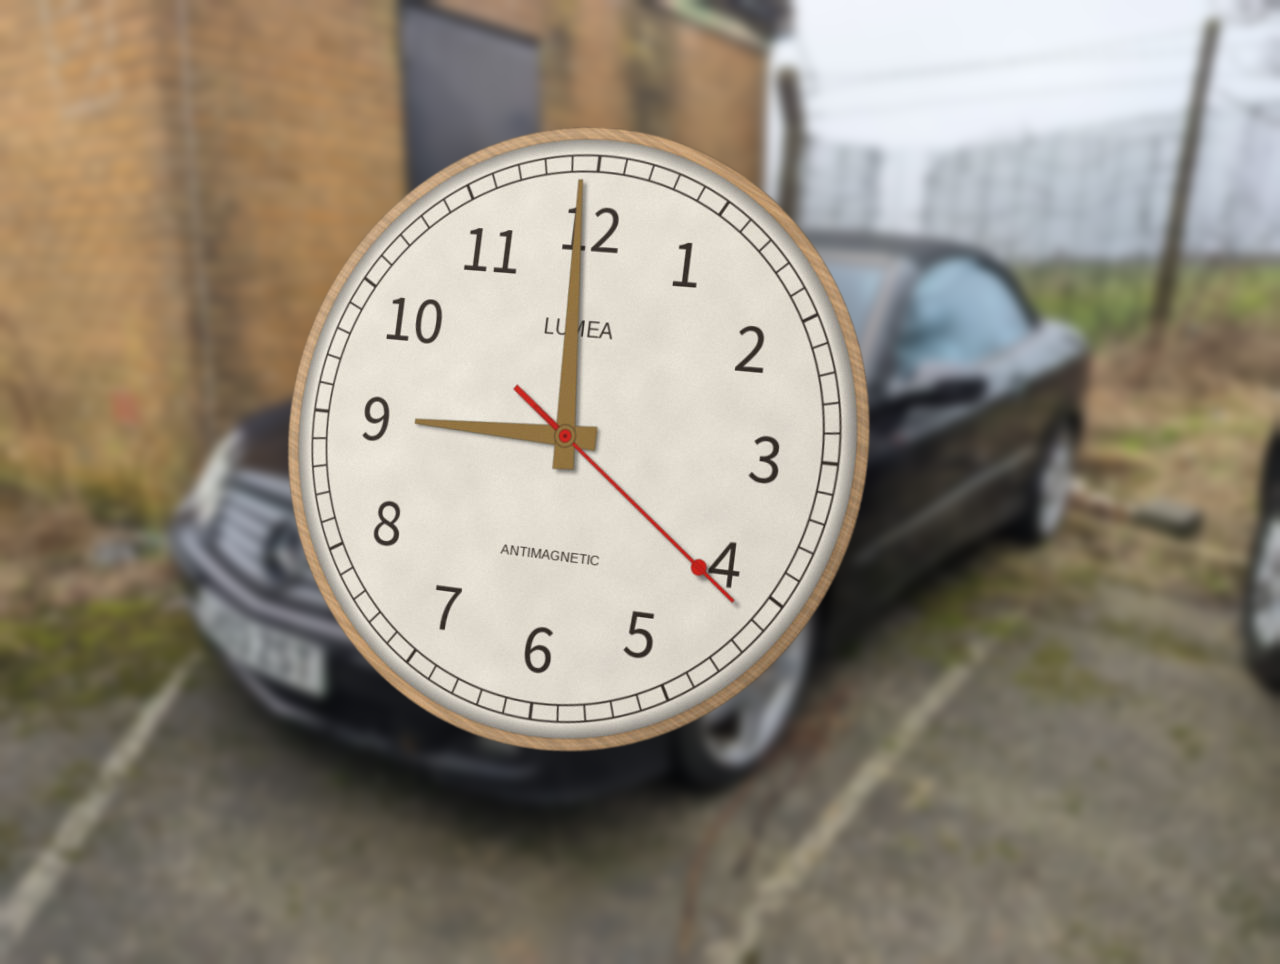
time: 8:59:21
